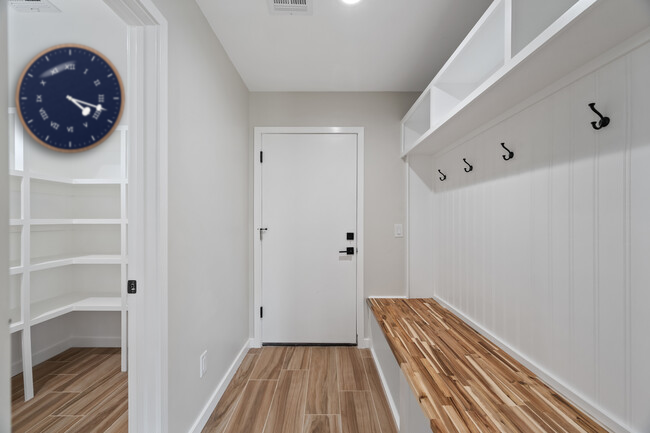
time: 4:18
